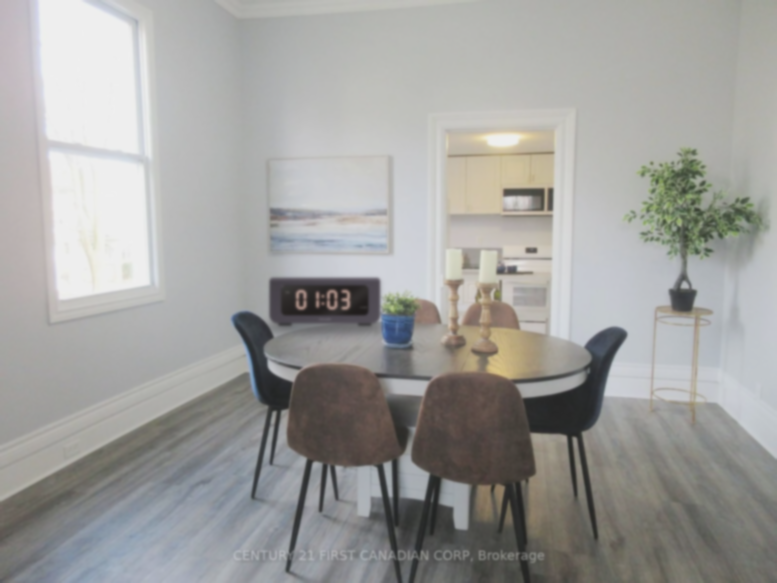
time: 1:03
